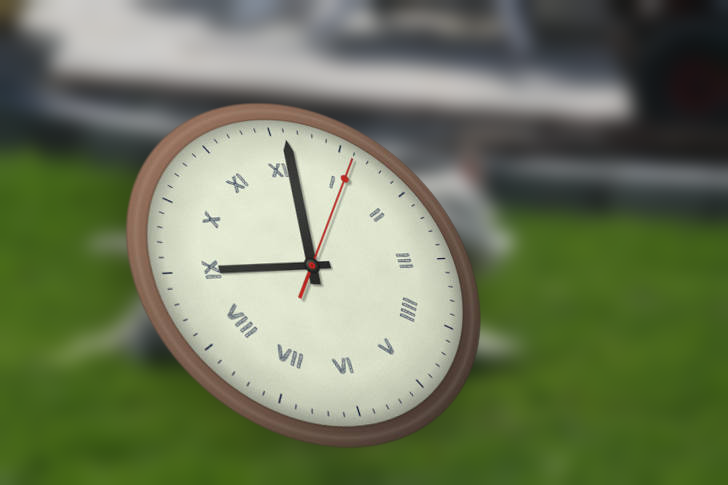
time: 9:01:06
